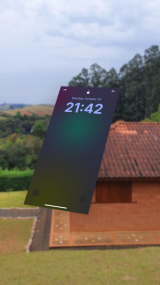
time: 21:42
